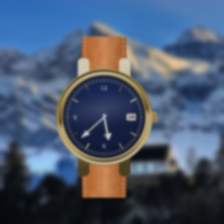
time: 5:38
